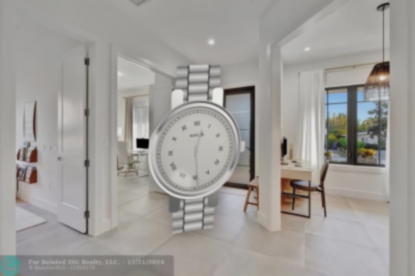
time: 12:29
